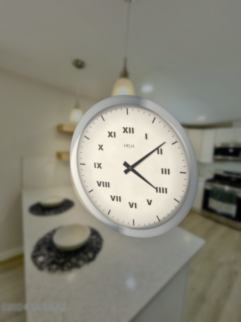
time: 4:09
